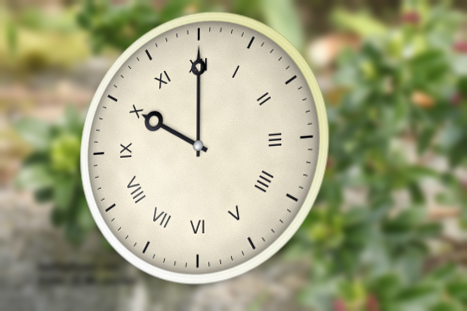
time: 10:00
